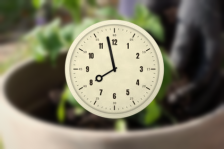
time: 7:58
